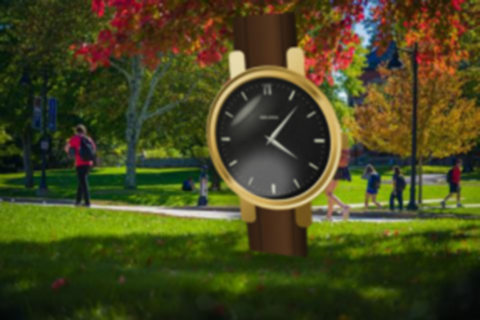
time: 4:07
